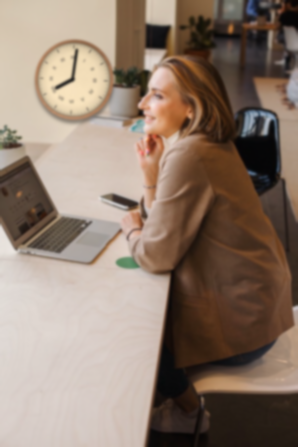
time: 8:01
